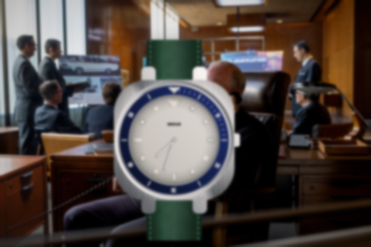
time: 7:33
